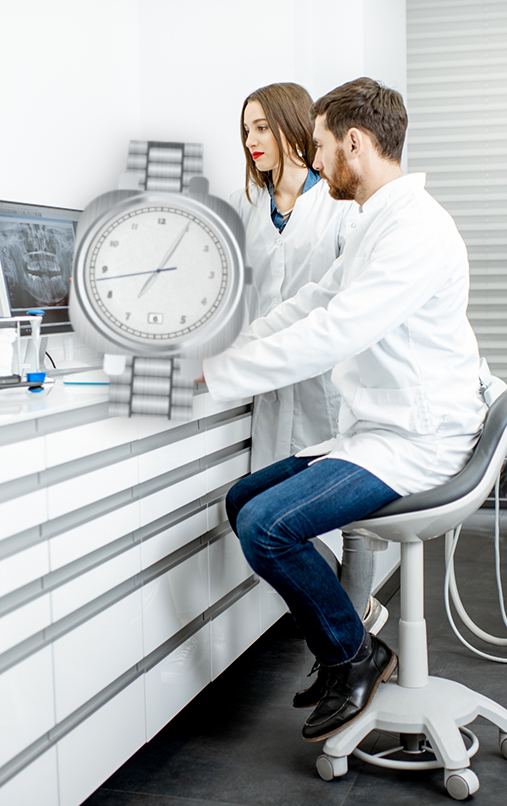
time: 7:04:43
